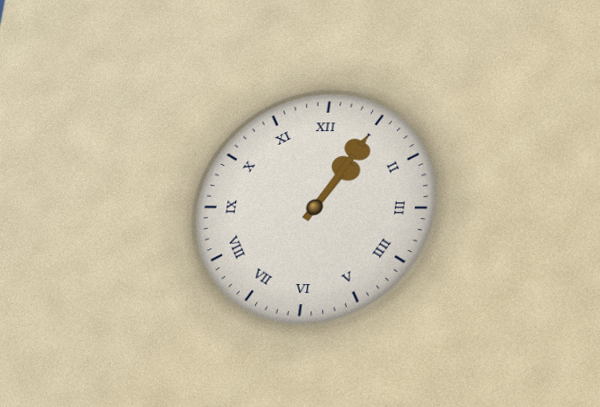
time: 1:05
